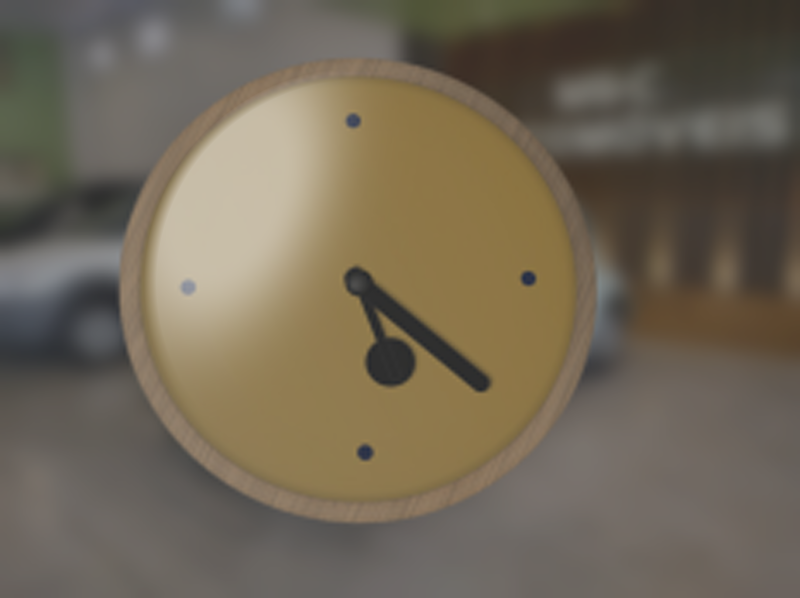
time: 5:22
